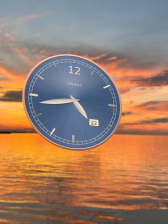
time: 4:43
